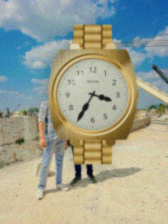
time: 3:35
